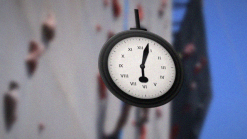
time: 6:03
